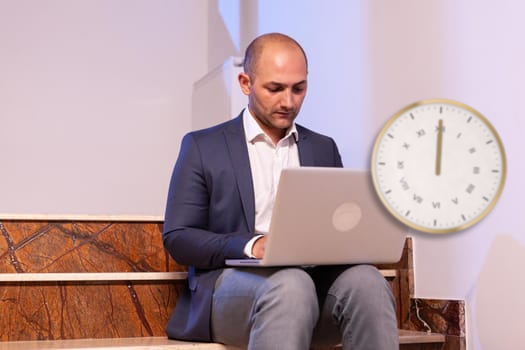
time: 12:00
